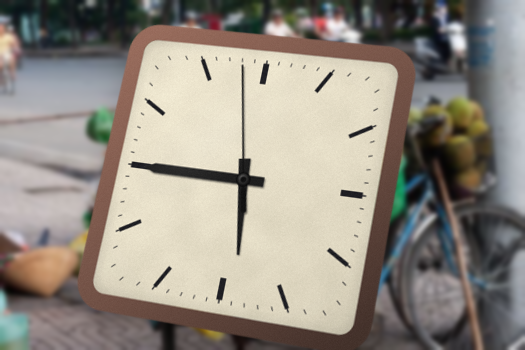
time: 5:44:58
